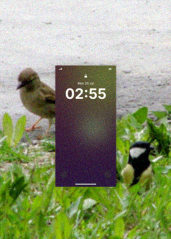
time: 2:55
